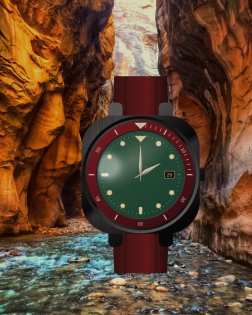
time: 2:00
